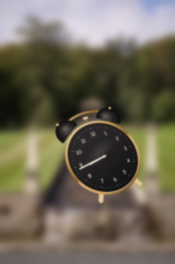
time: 8:44
